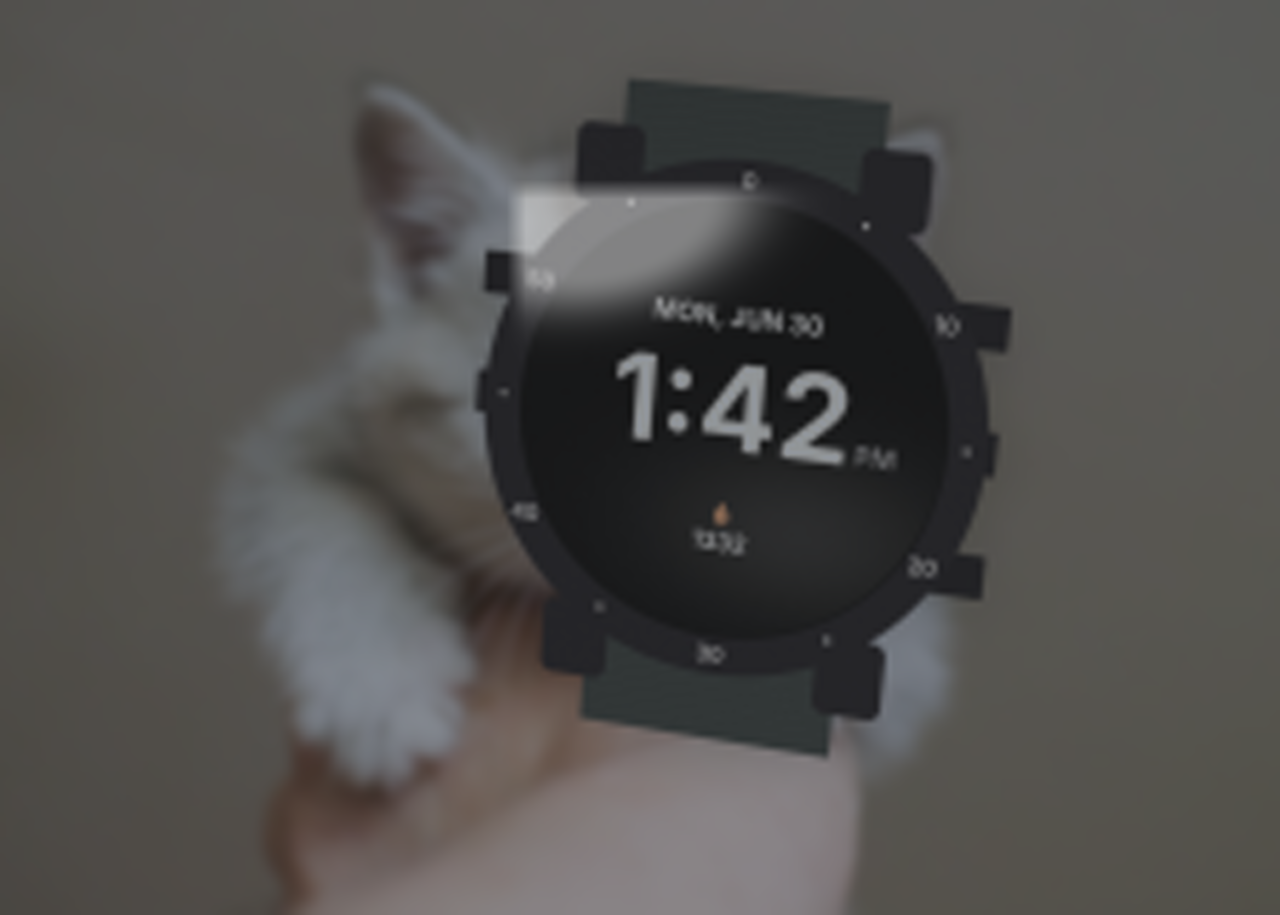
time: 1:42
